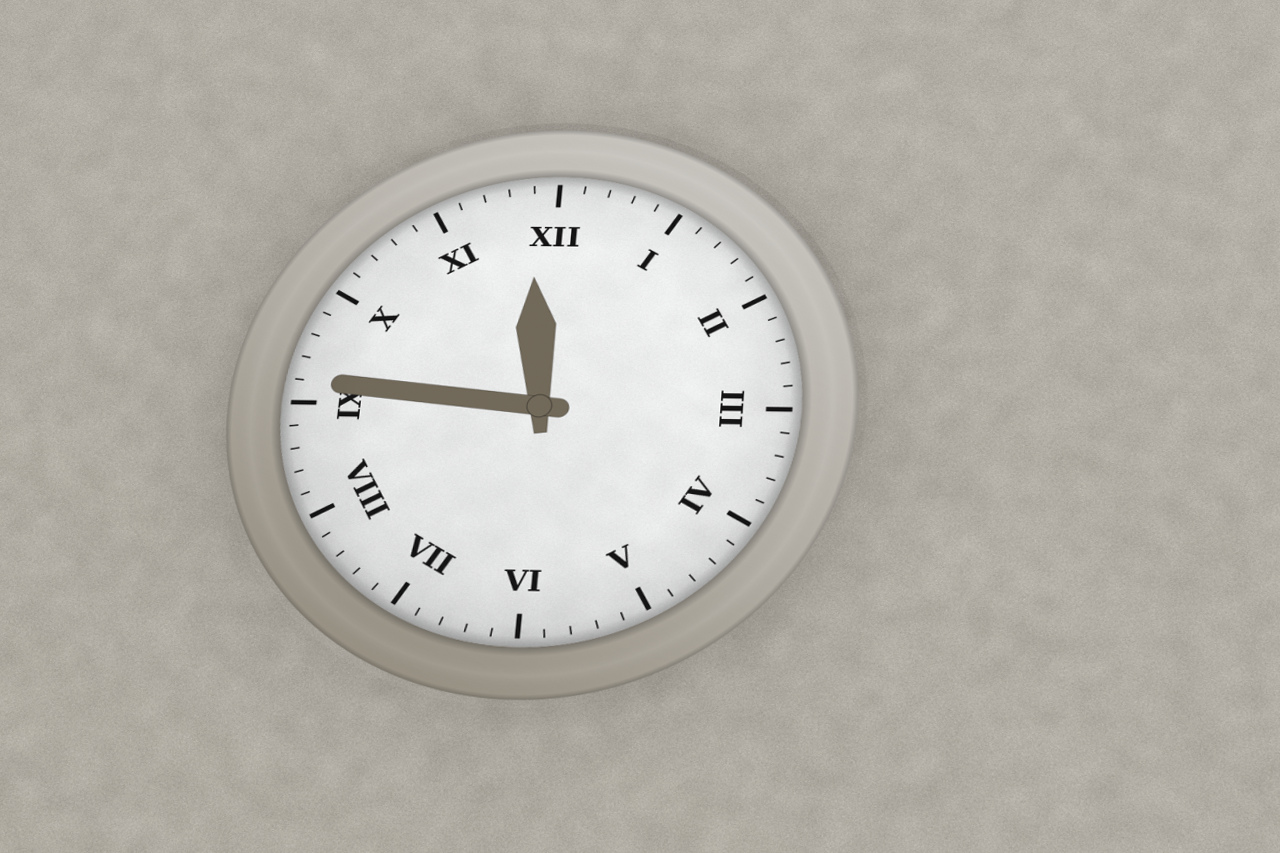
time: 11:46
